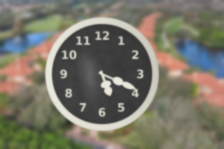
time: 5:19
